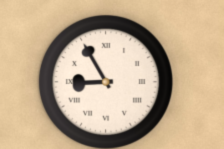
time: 8:55
